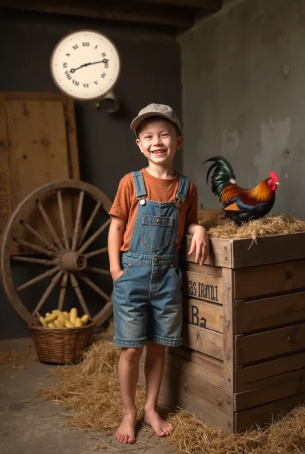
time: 8:13
